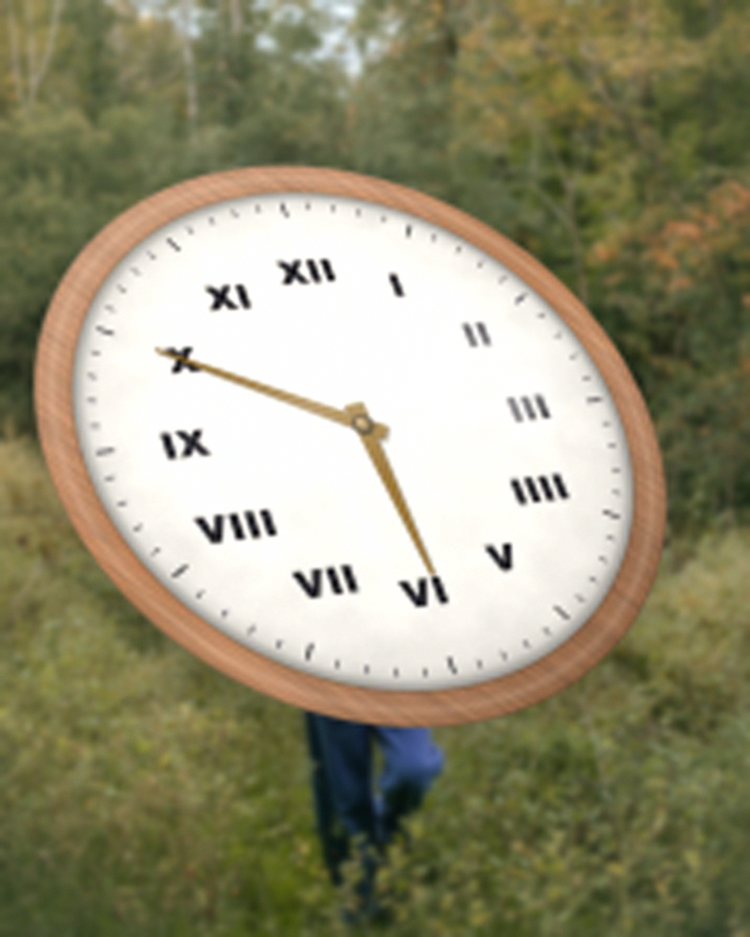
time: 5:50
